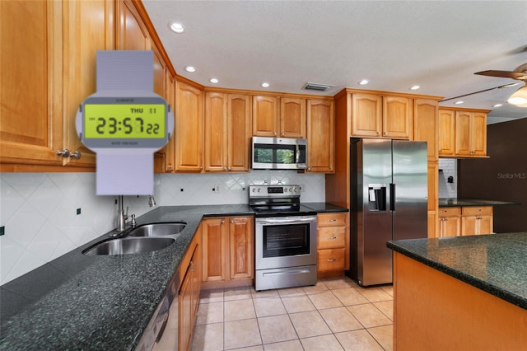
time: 23:57:22
